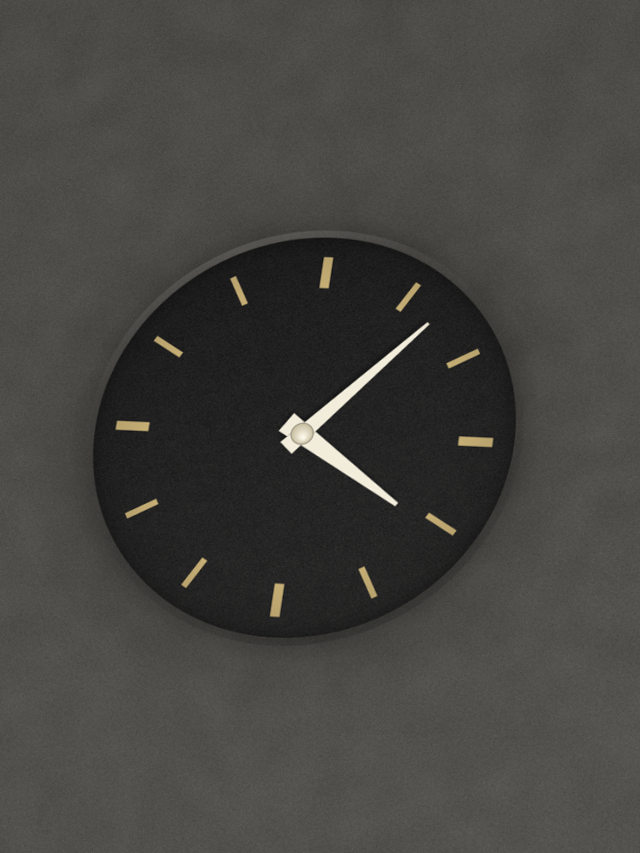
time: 4:07
